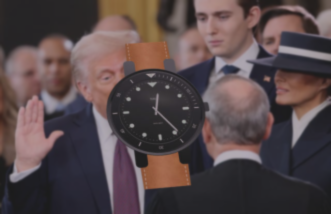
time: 12:24
